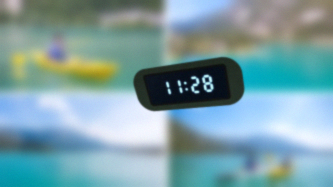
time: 11:28
